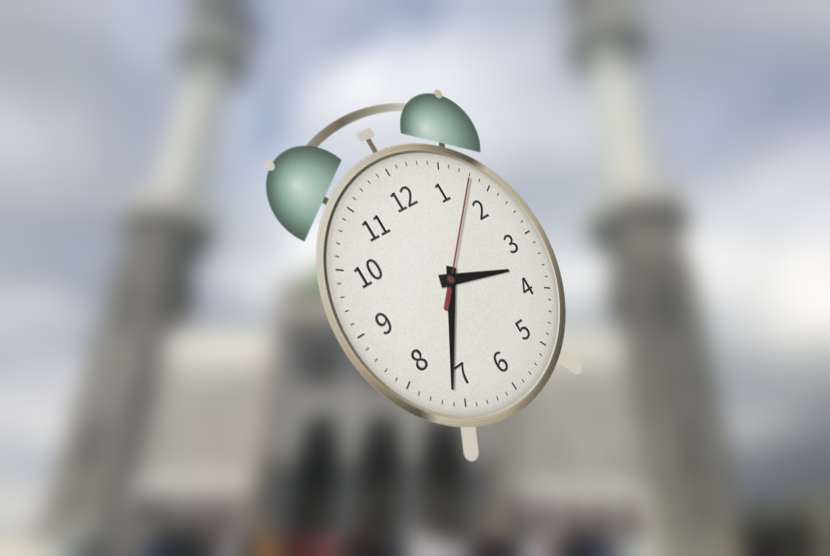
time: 3:36:08
